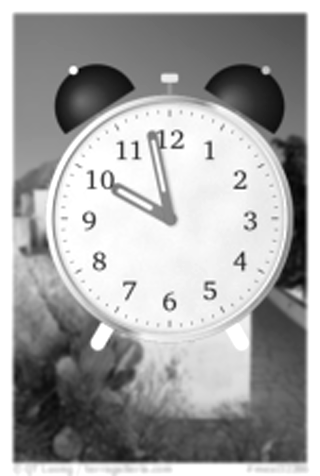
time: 9:58
